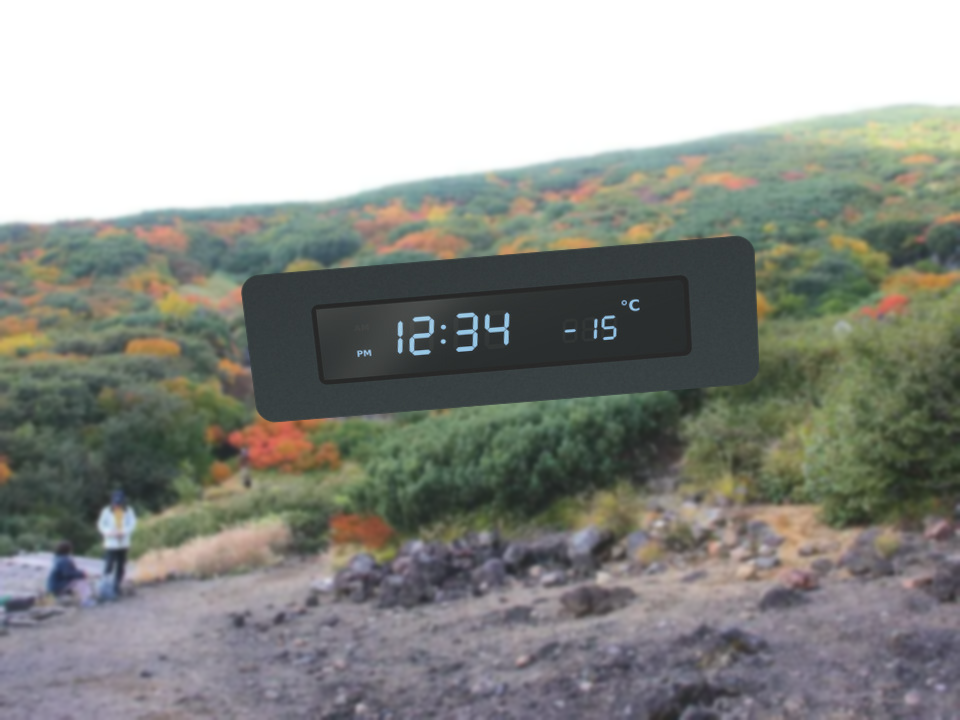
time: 12:34
